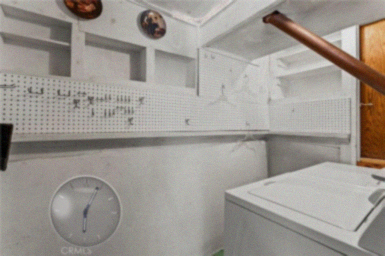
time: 6:04
